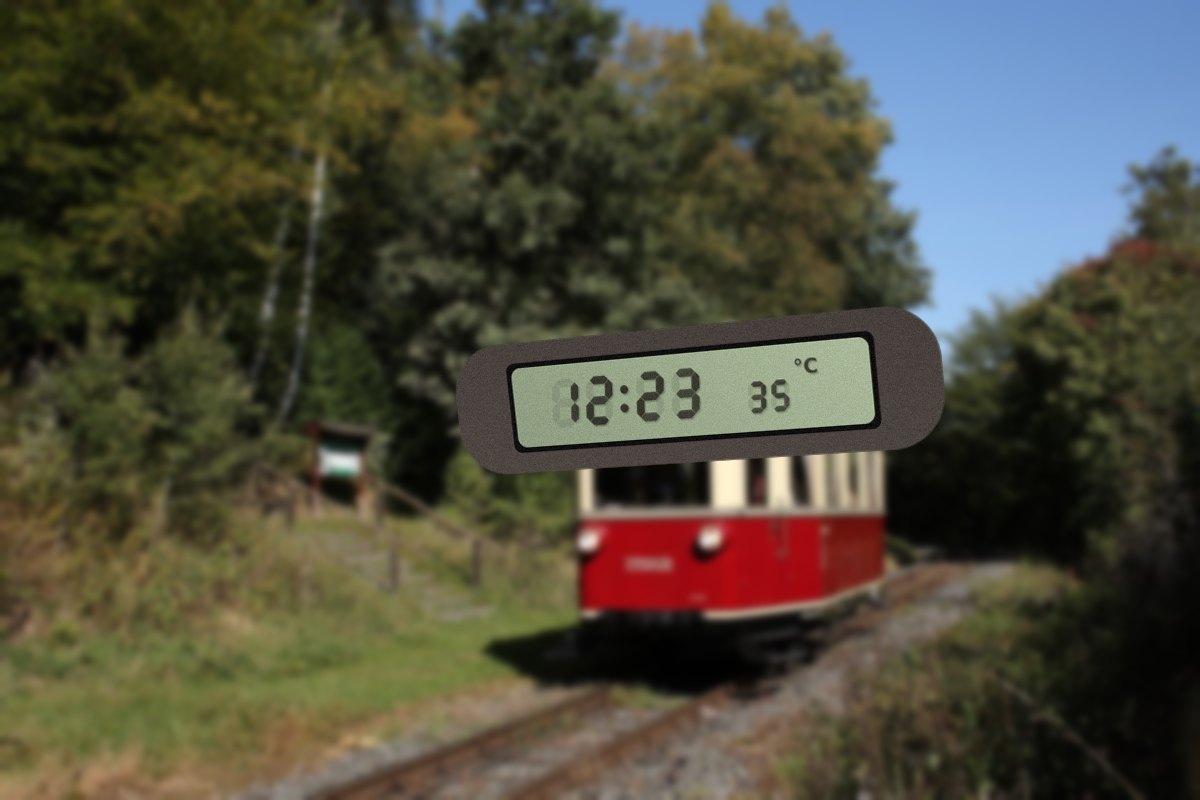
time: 12:23
